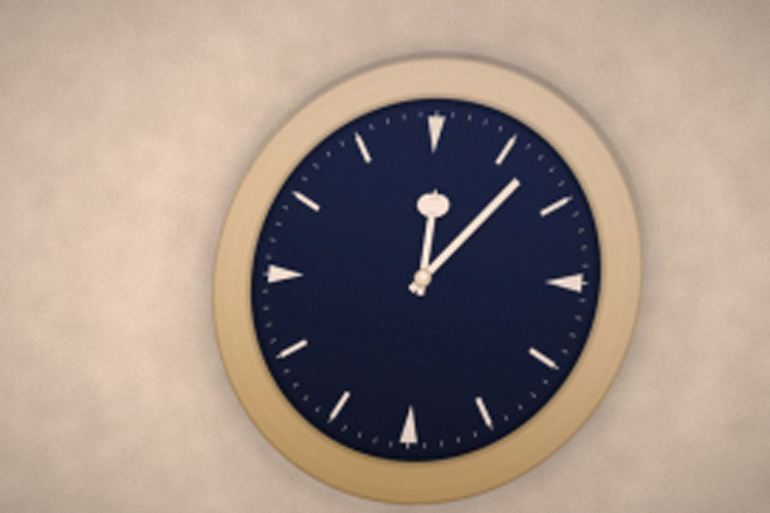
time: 12:07
